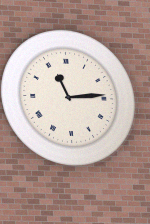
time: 11:14
